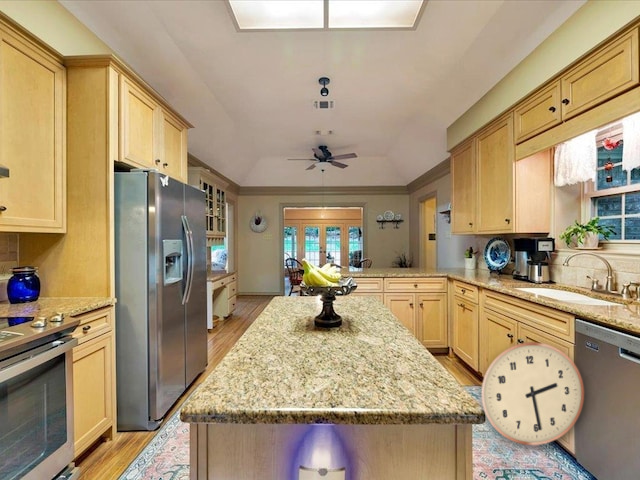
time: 2:29
